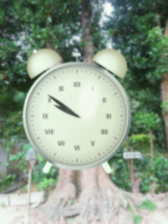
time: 9:51
